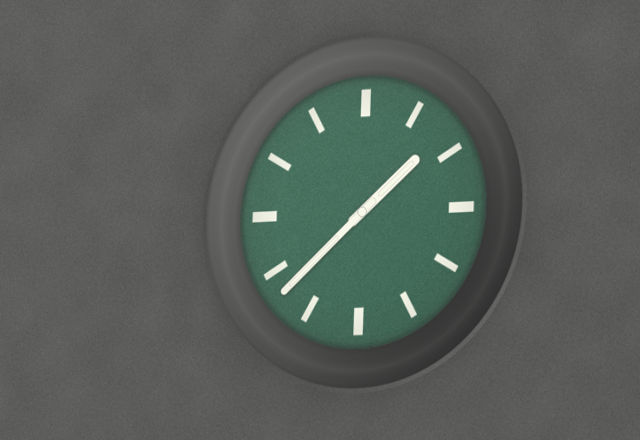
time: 1:38
